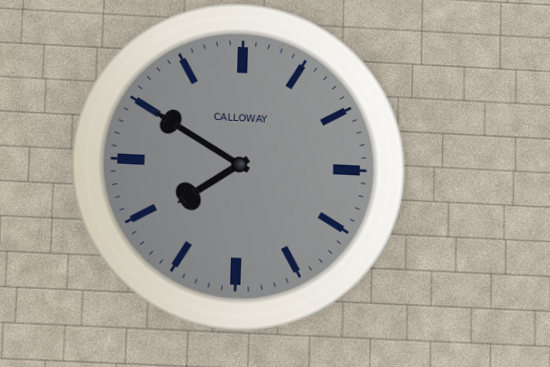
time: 7:50
